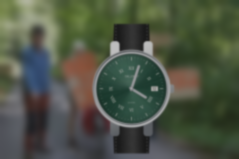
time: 4:03
